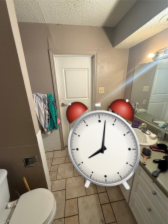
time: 8:02
